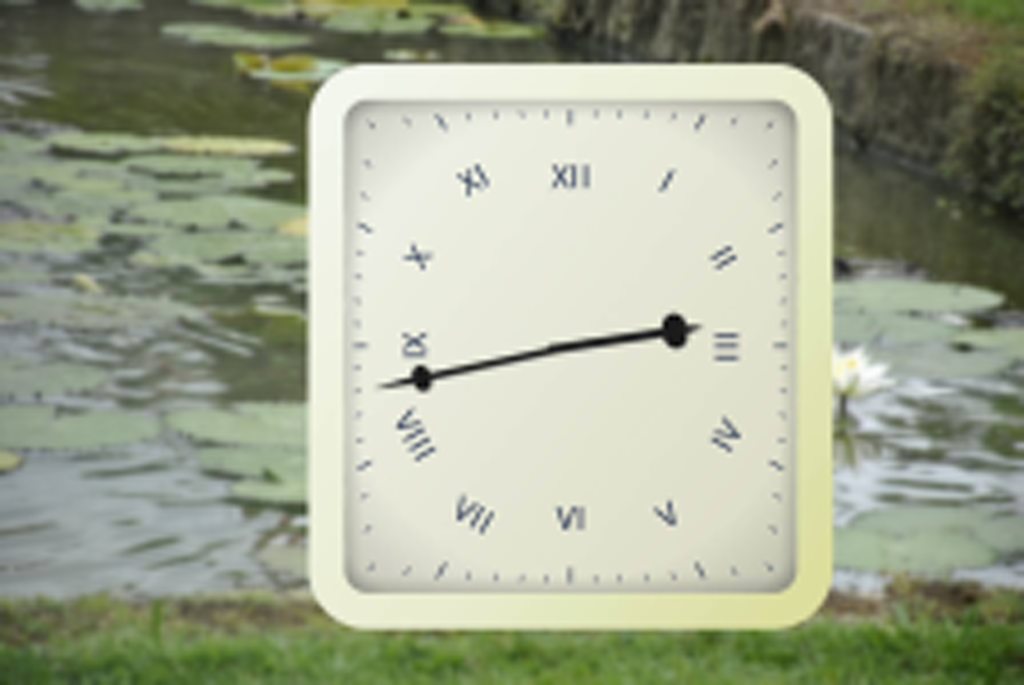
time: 2:43
